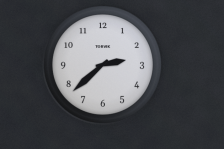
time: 2:38
